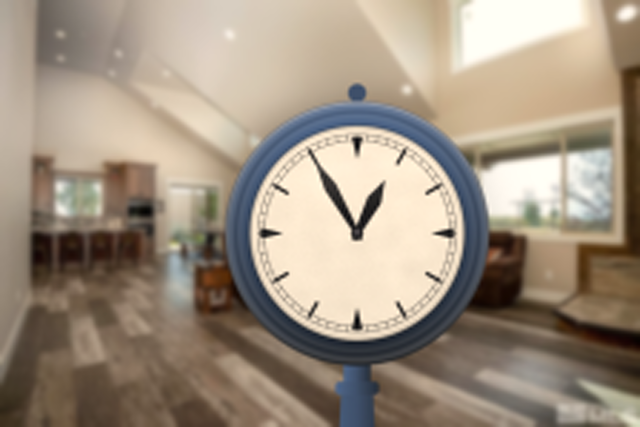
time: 12:55
